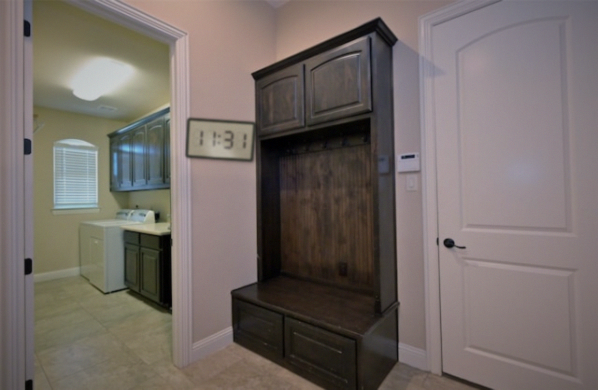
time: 11:31
